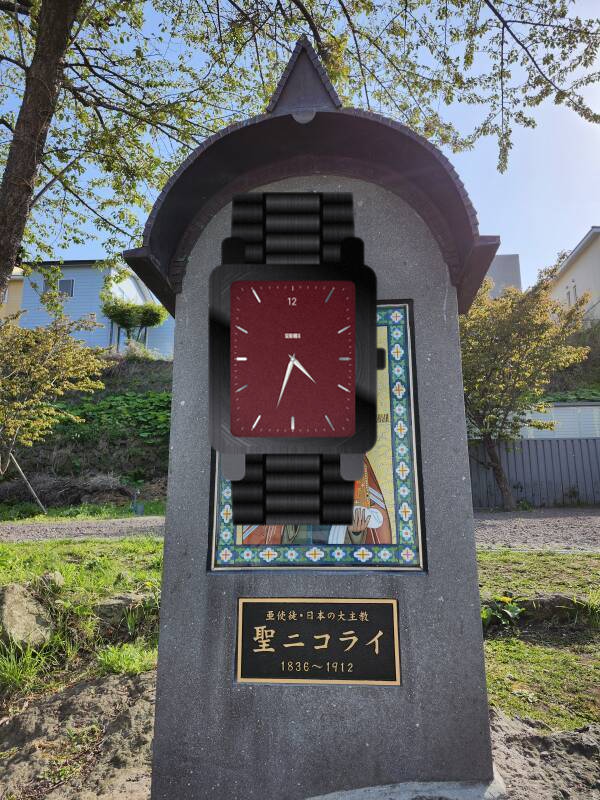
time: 4:33
